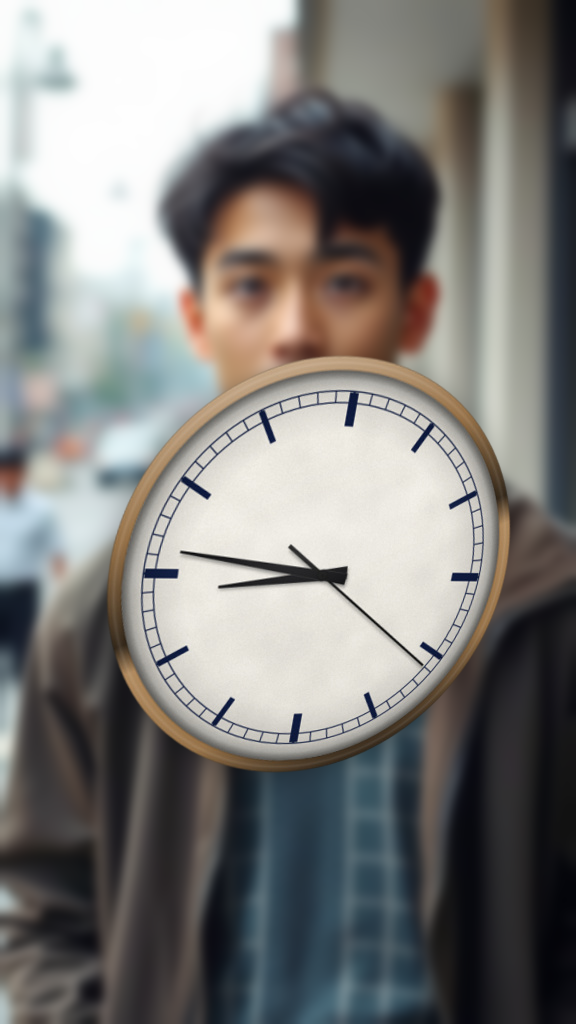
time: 8:46:21
